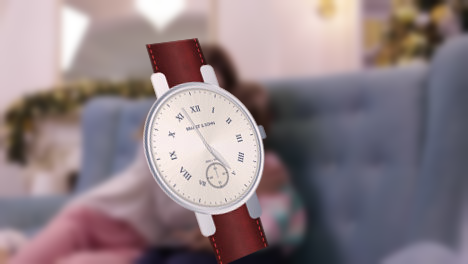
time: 4:57
